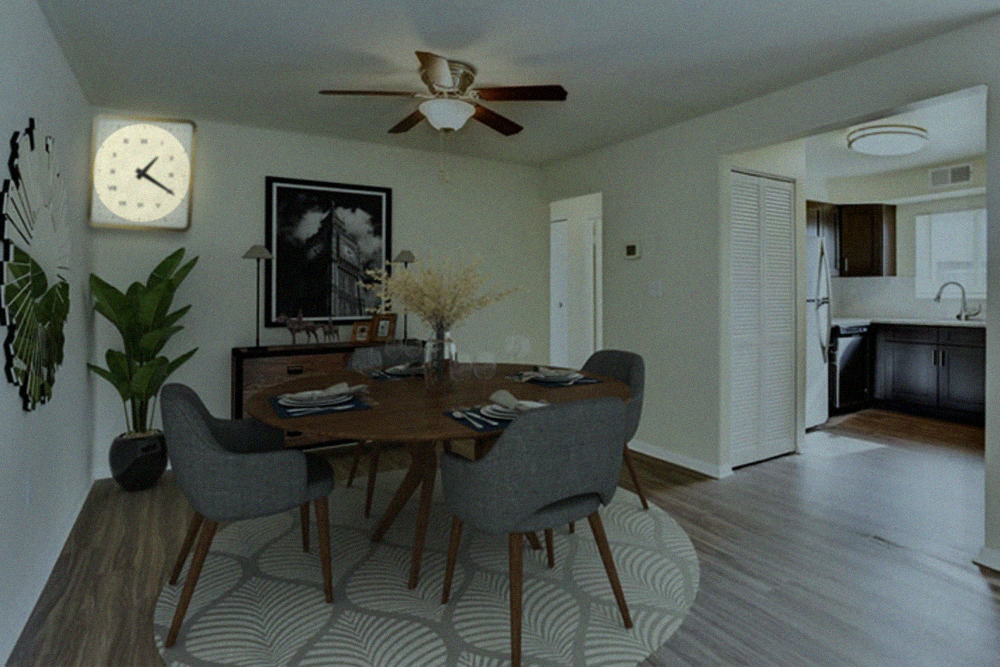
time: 1:20
